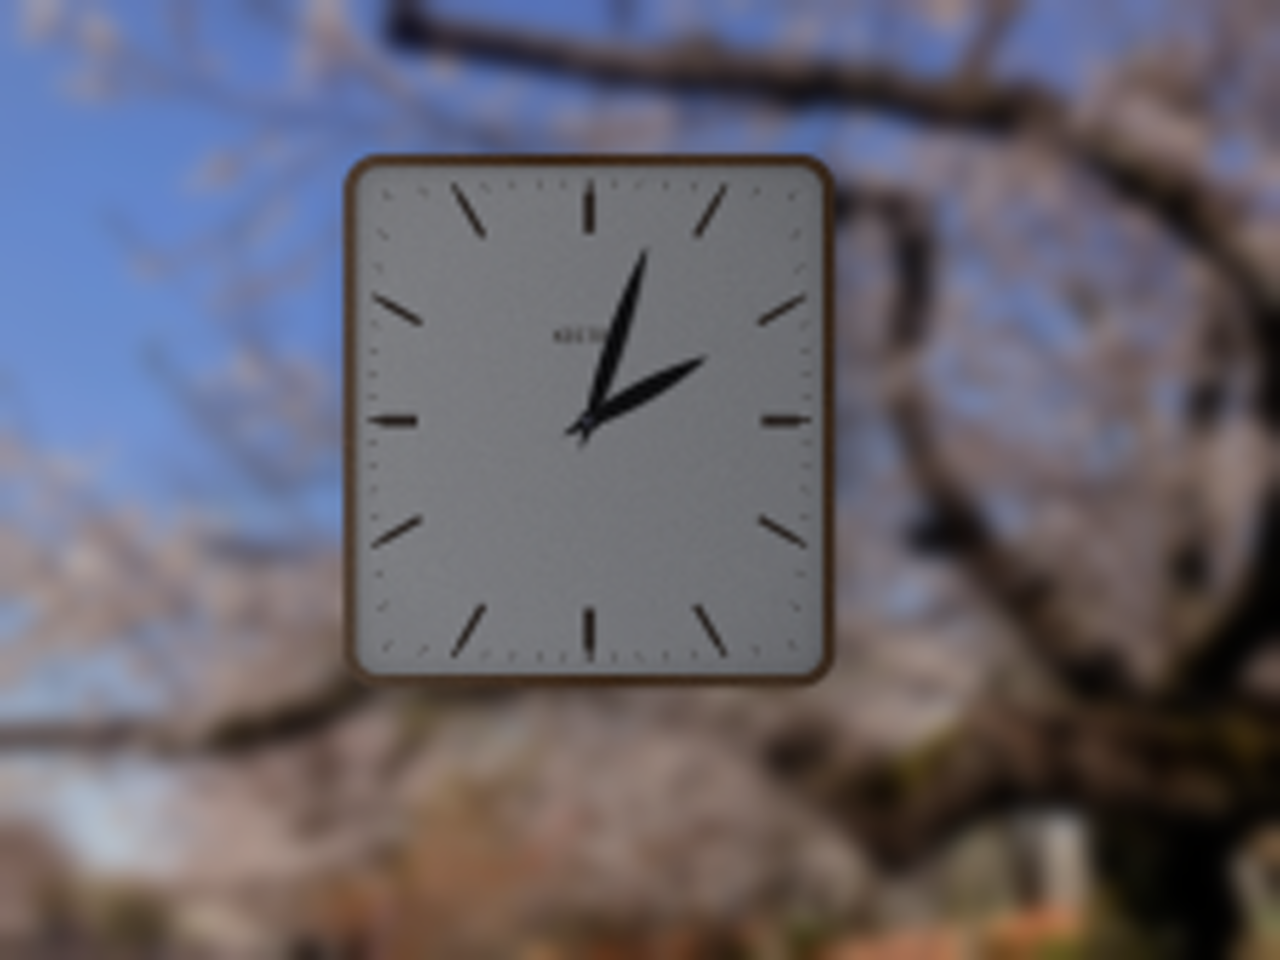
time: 2:03
